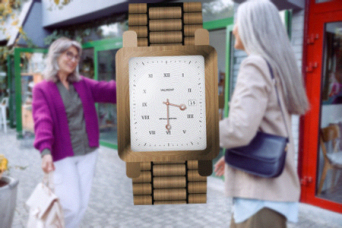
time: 3:30
